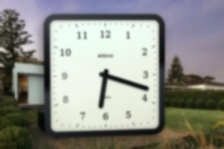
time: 6:18
